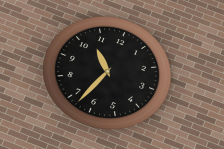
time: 10:33
